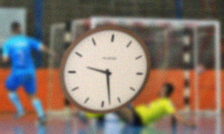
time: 9:28
